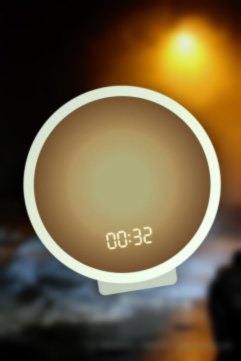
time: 0:32
